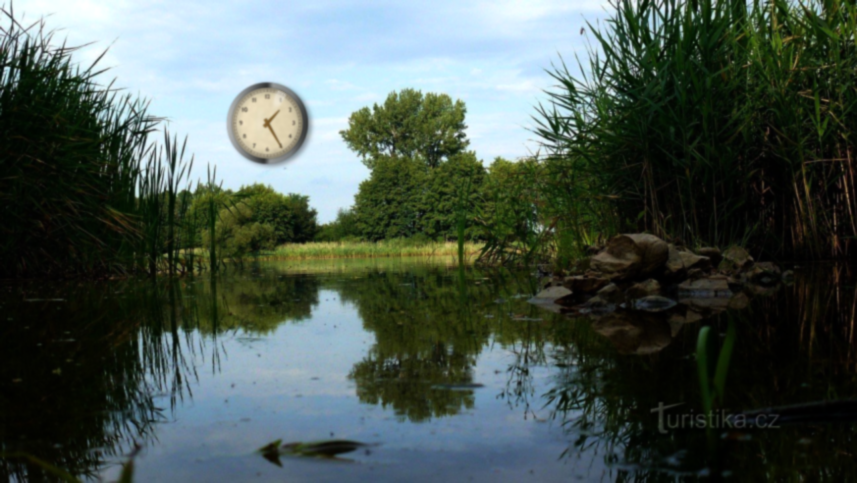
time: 1:25
